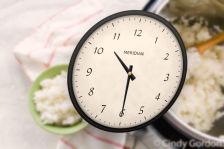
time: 10:30
